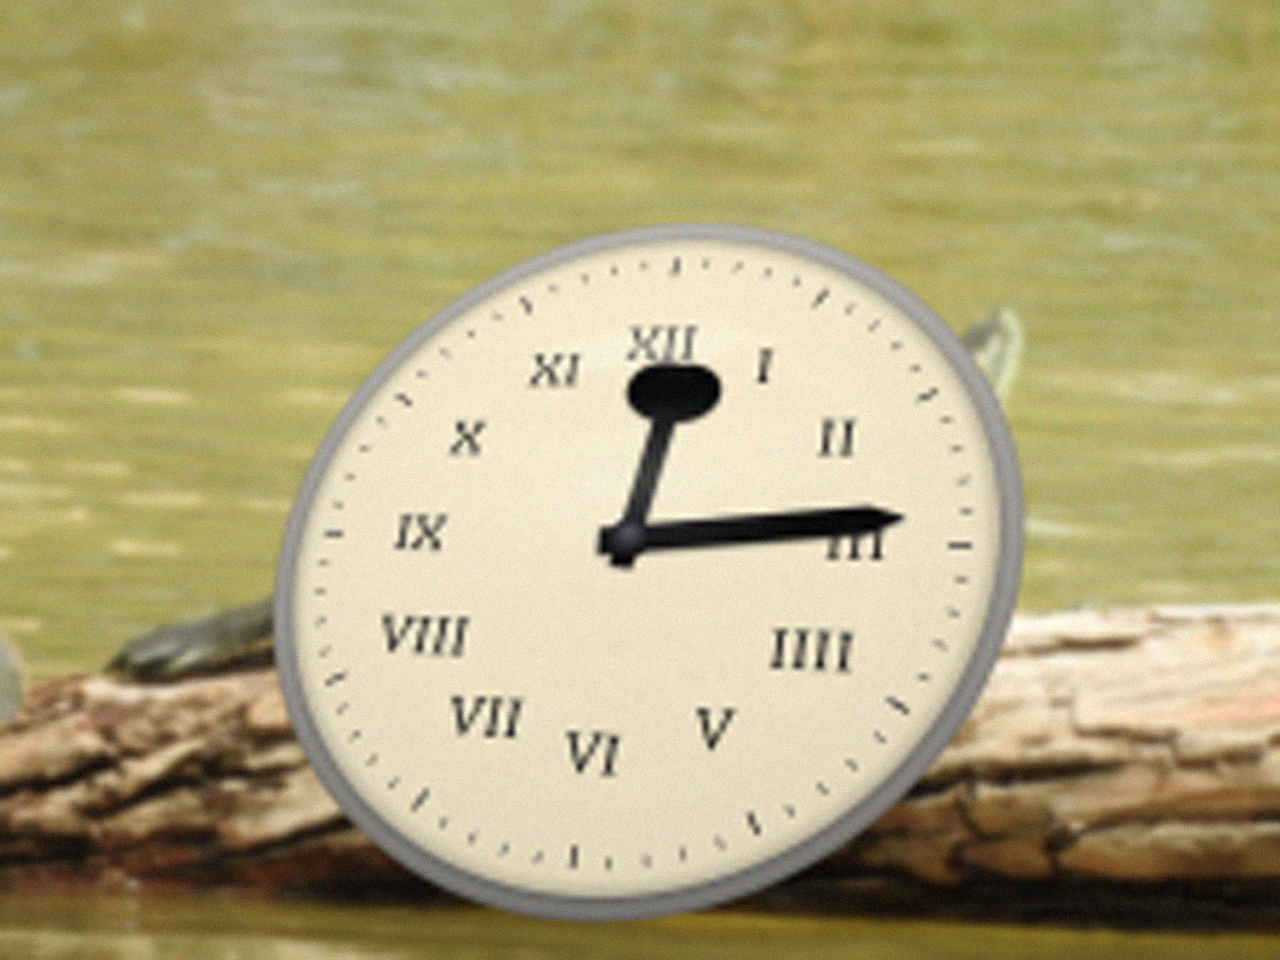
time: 12:14
